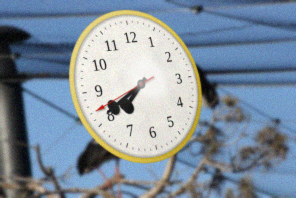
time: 7:40:42
